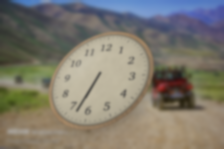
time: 6:33
